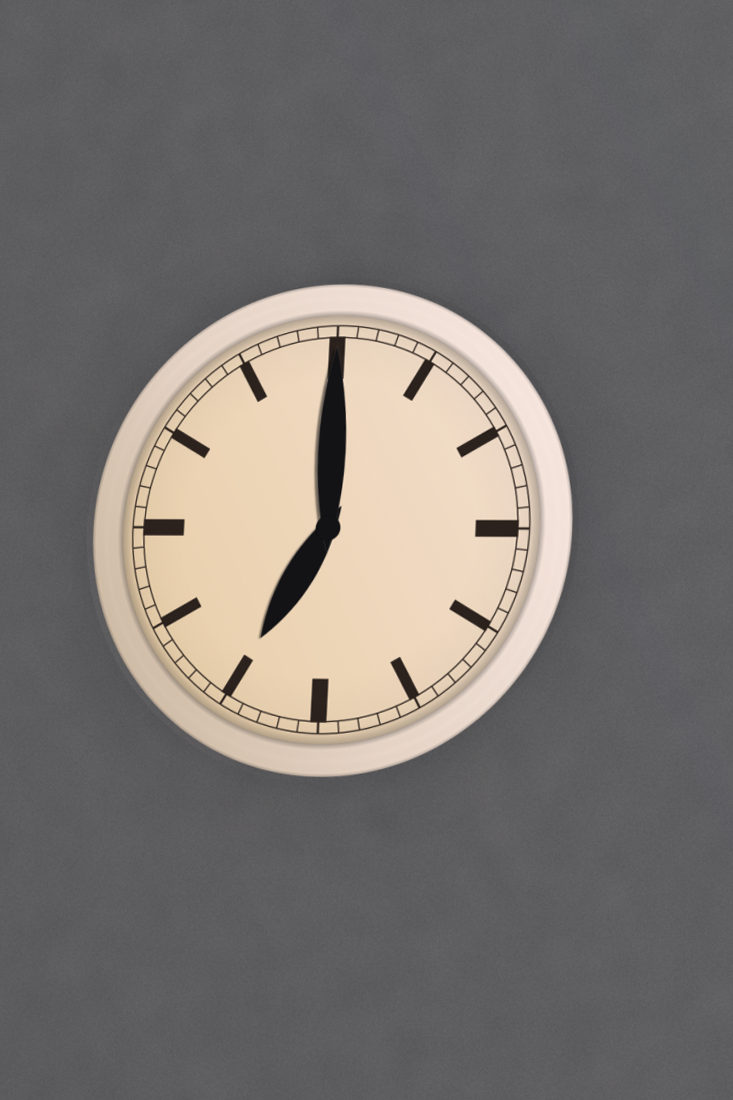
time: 7:00
